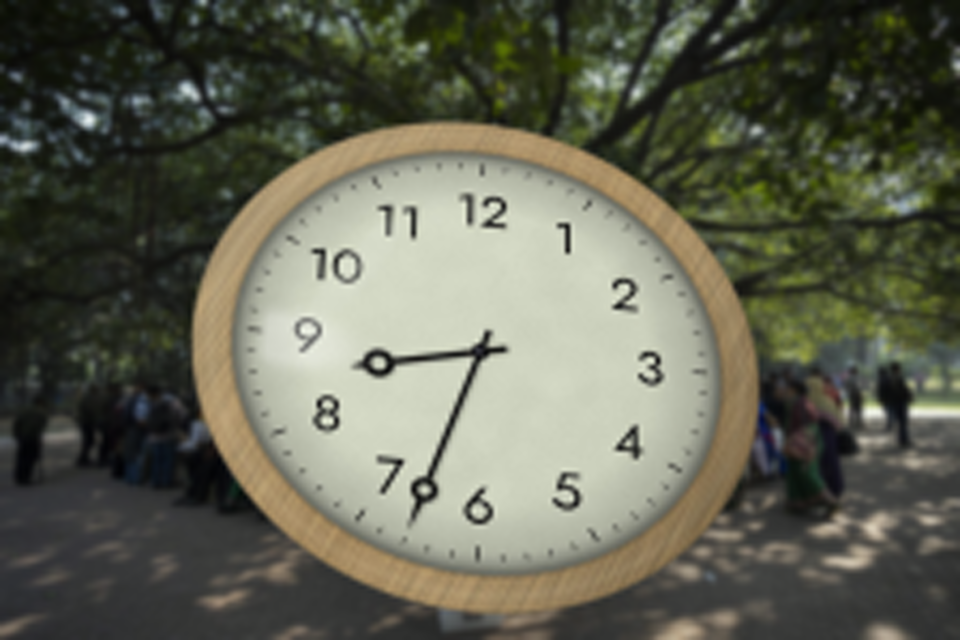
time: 8:33
